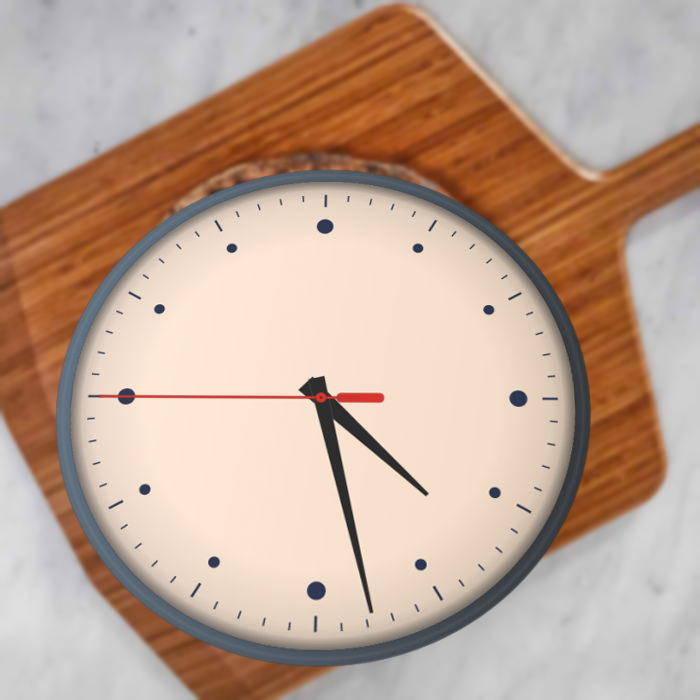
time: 4:27:45
